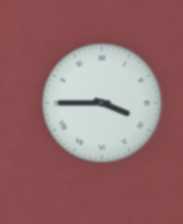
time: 3:45
